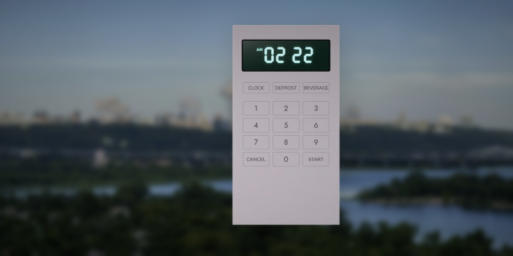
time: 2:22
